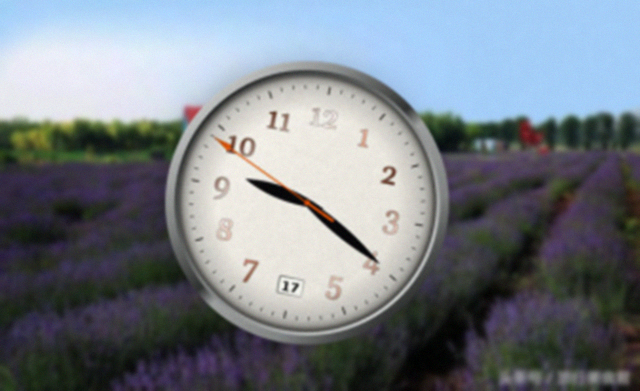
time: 9:19:49
